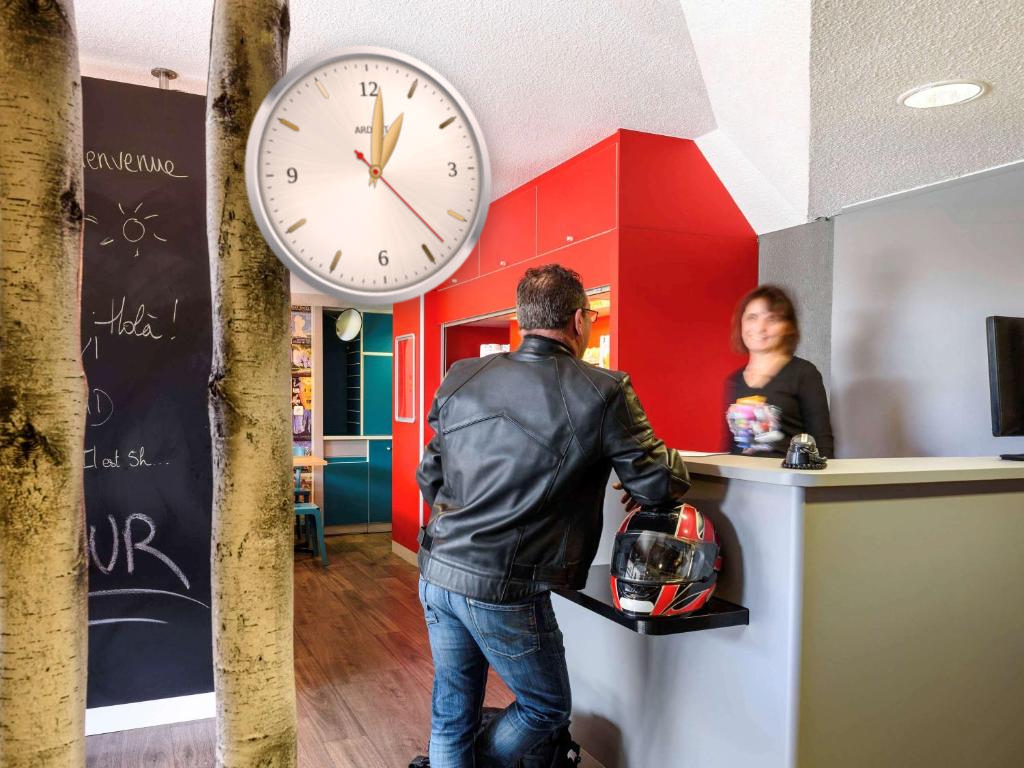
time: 1:01:23
